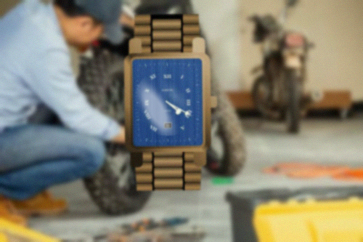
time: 4:20
